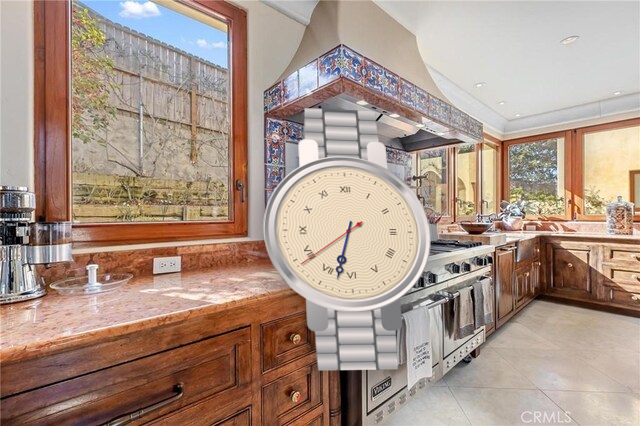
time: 6:32:39
